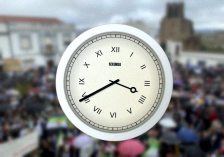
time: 3:40
